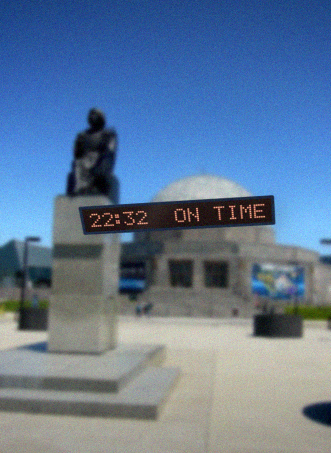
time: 22:32
